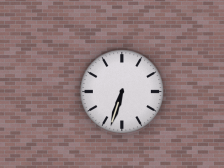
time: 6:33
